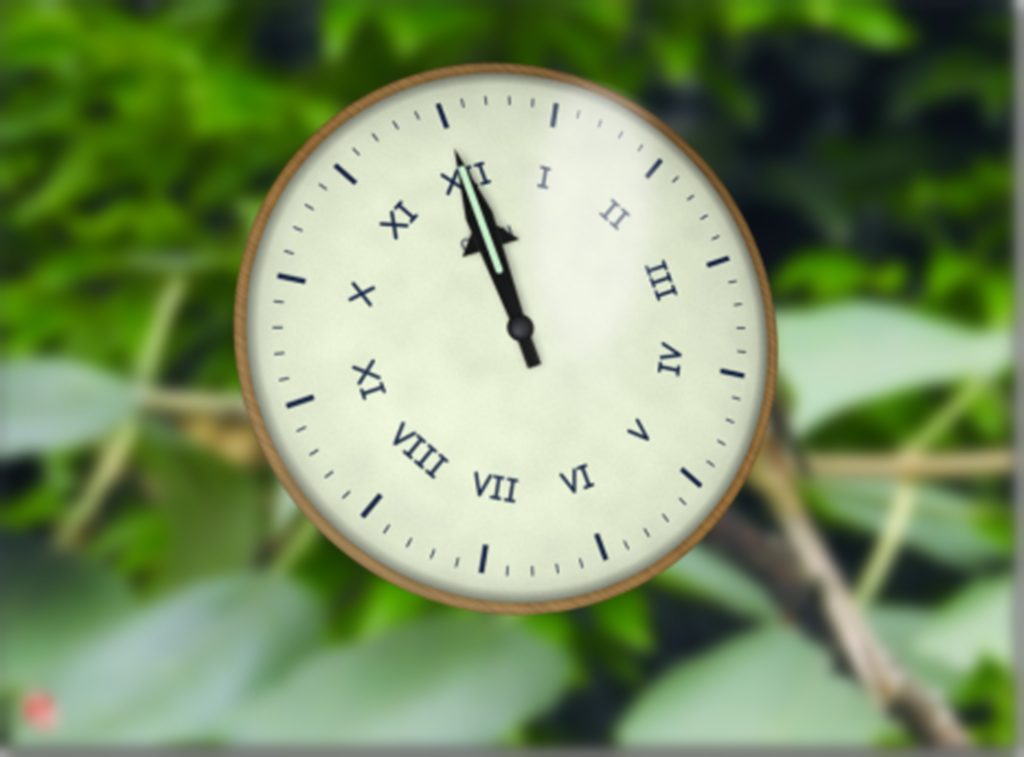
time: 12:00
